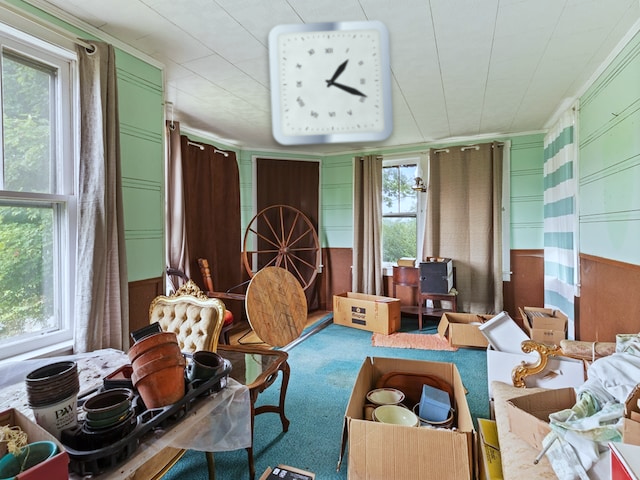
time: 1:19
